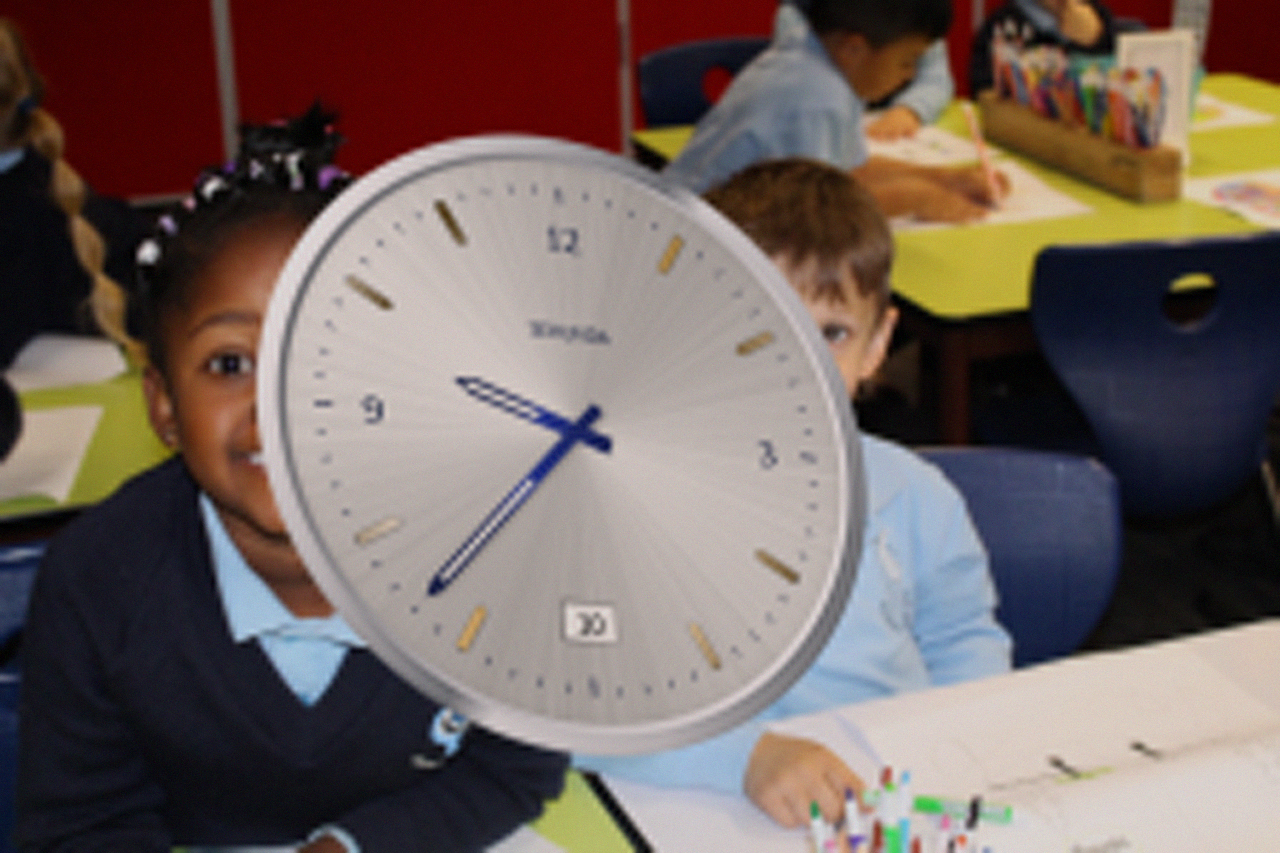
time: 9:37
